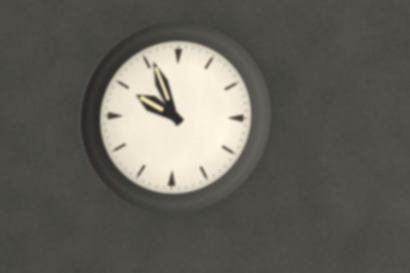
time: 9:56
